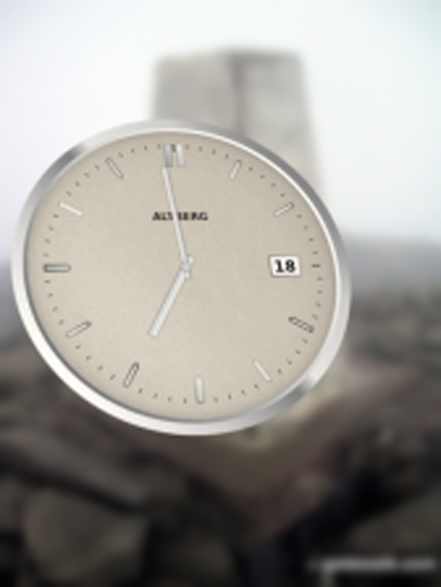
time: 6:59
